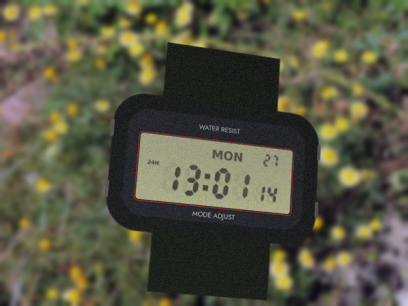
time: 13:01:14
